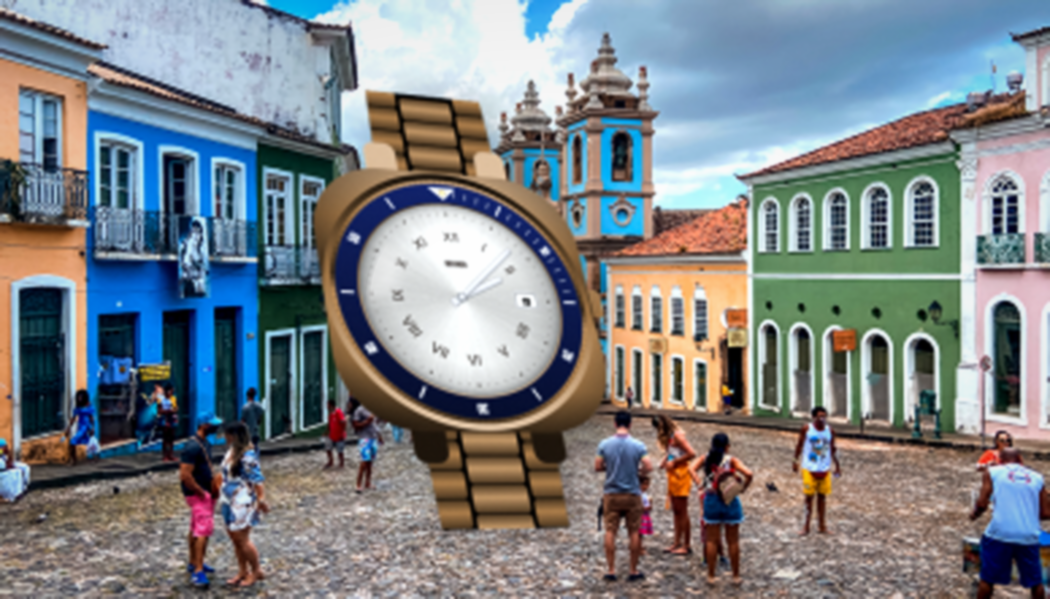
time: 2:08
